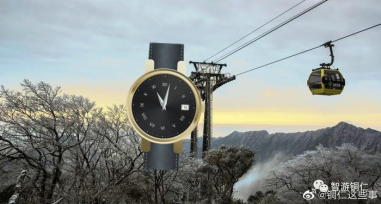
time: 11:02
